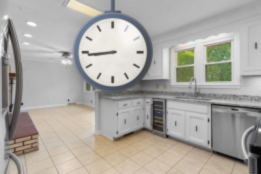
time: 8:44
